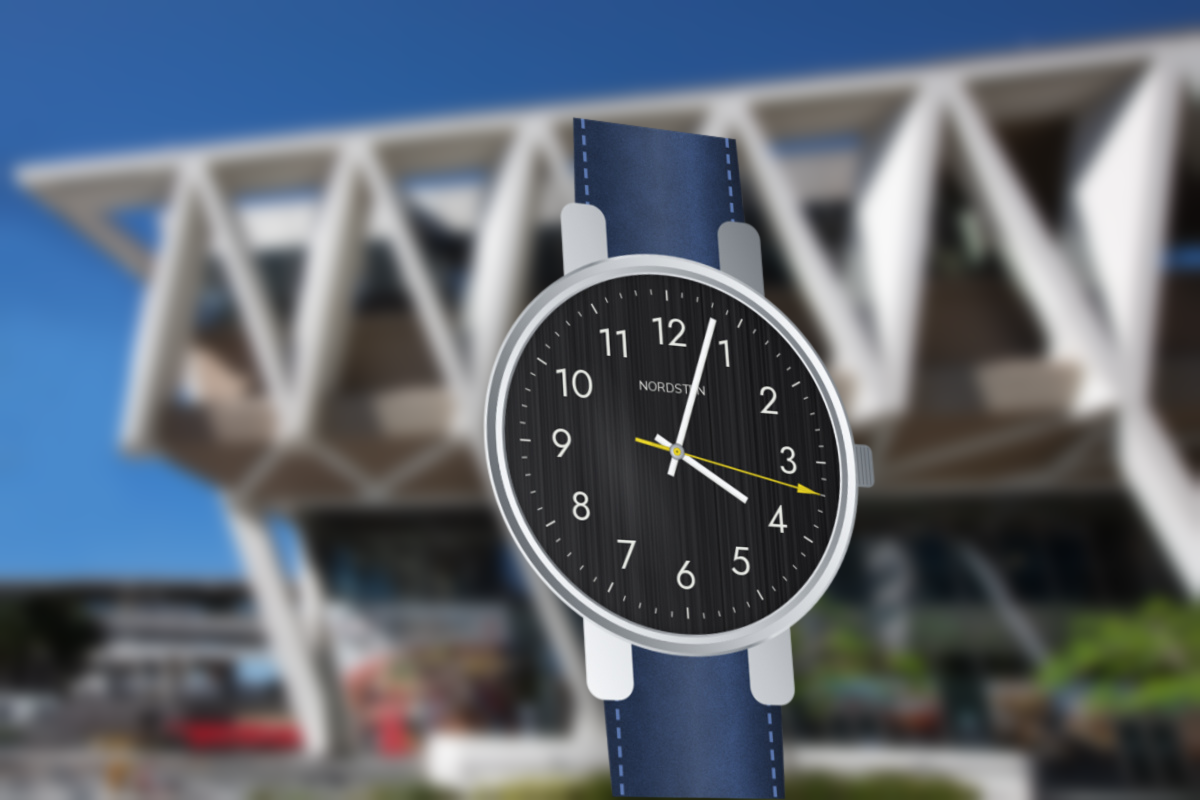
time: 4:03:17
